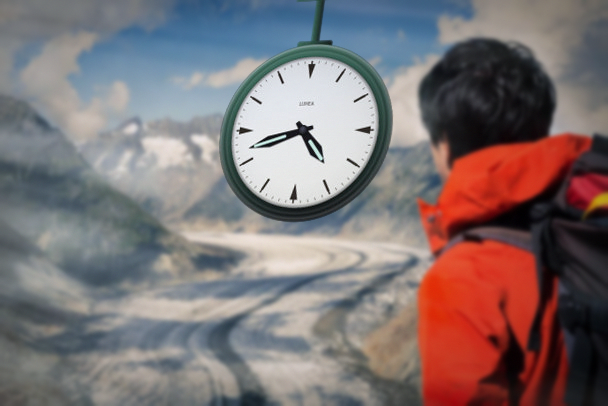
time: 4:42
